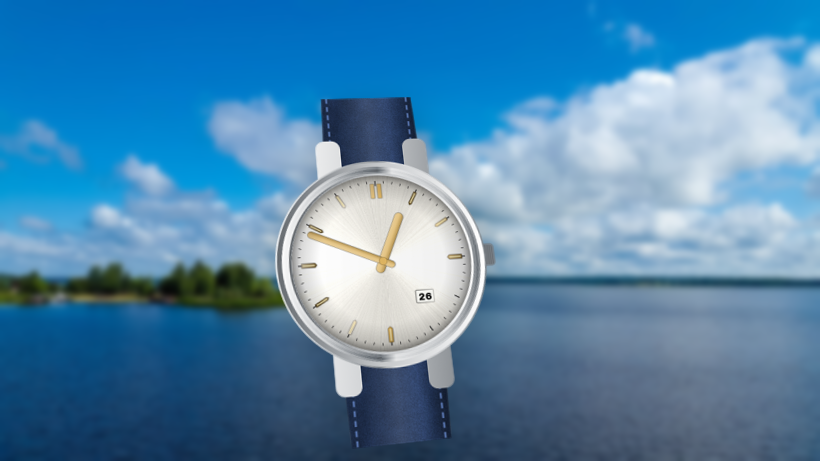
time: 12:49
